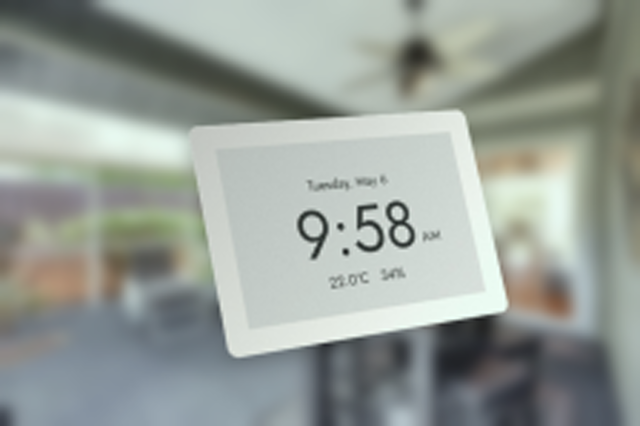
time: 9:58
